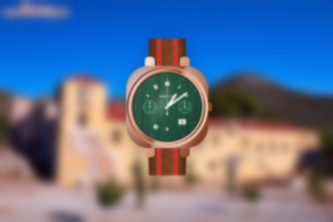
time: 1:09
